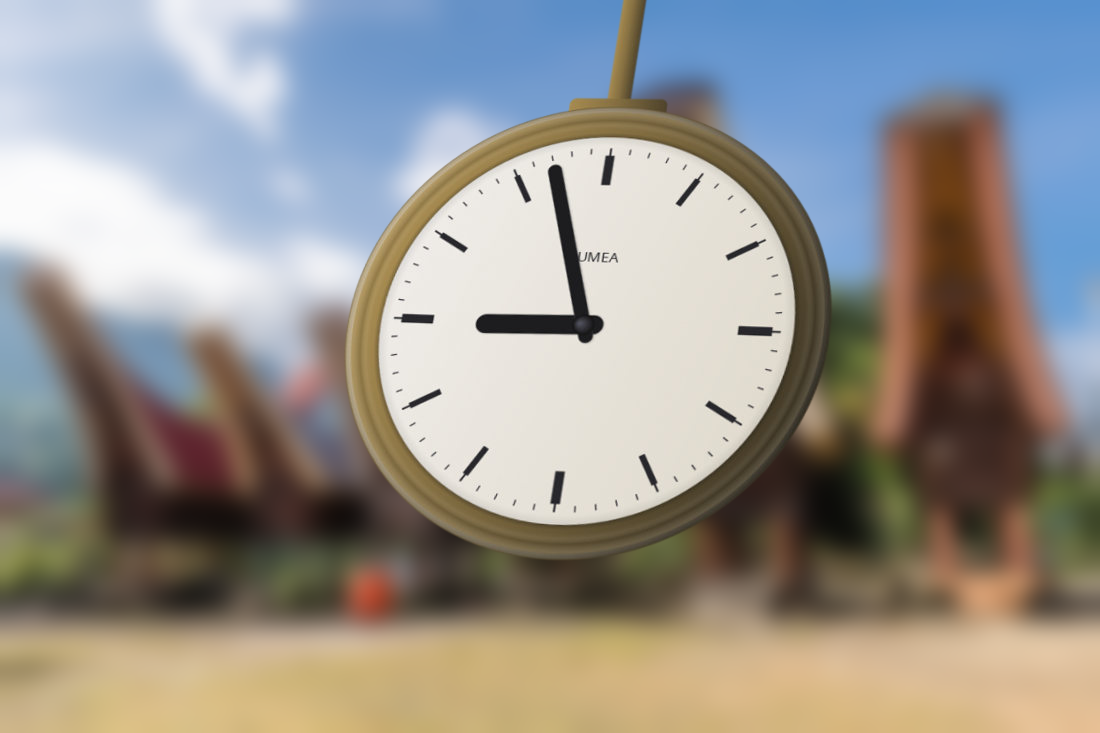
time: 8:57
